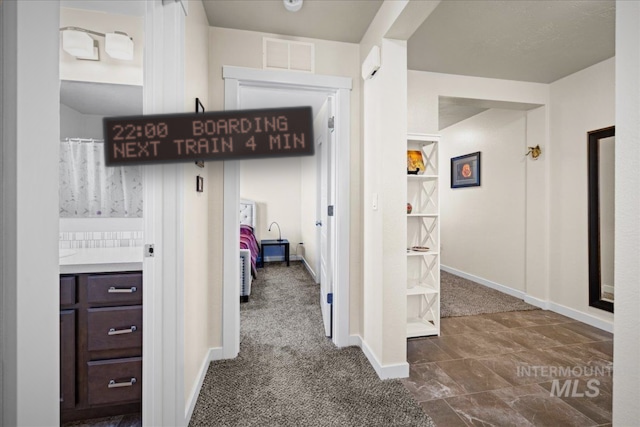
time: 22:00
